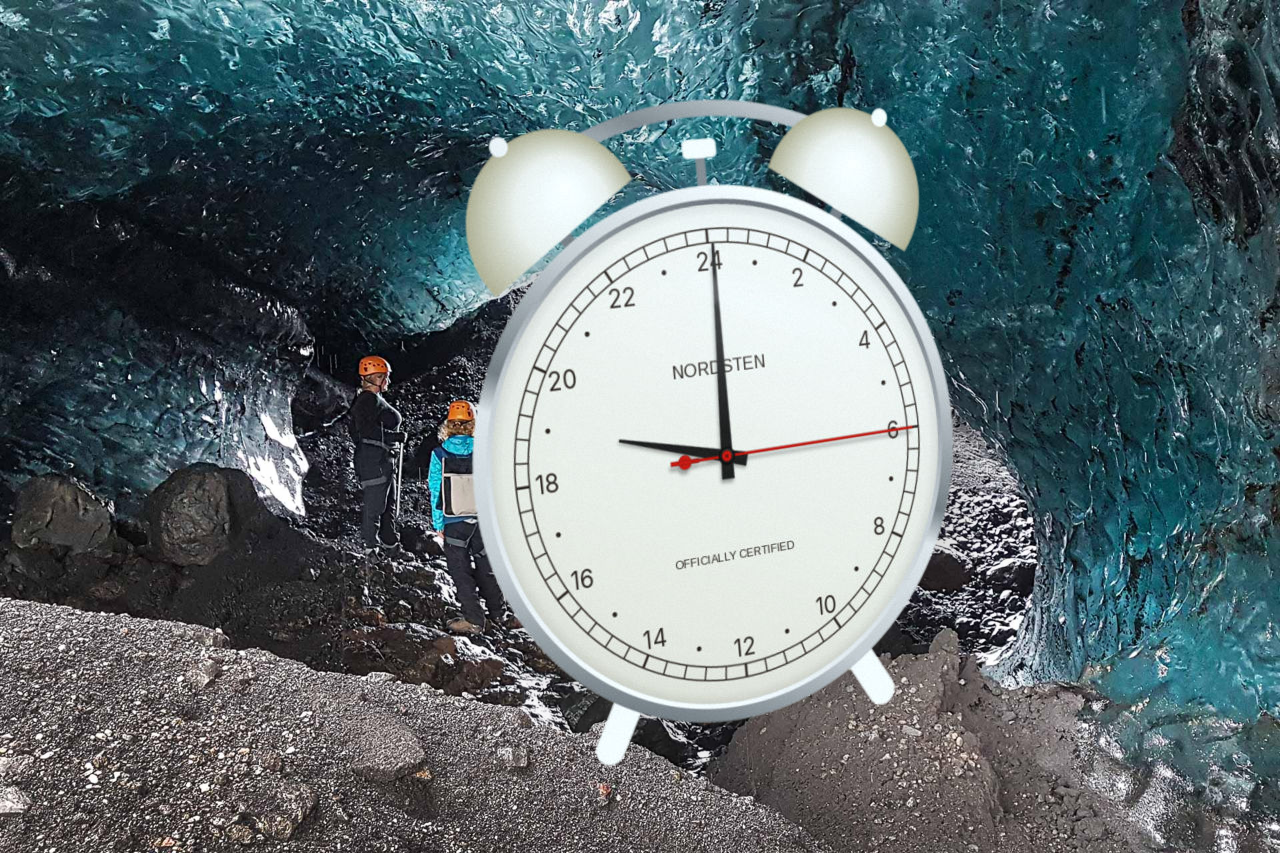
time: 19:00:15
